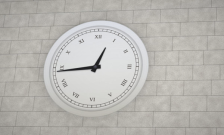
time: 12:44
